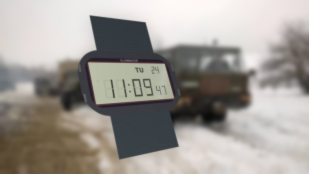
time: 11:09:47
